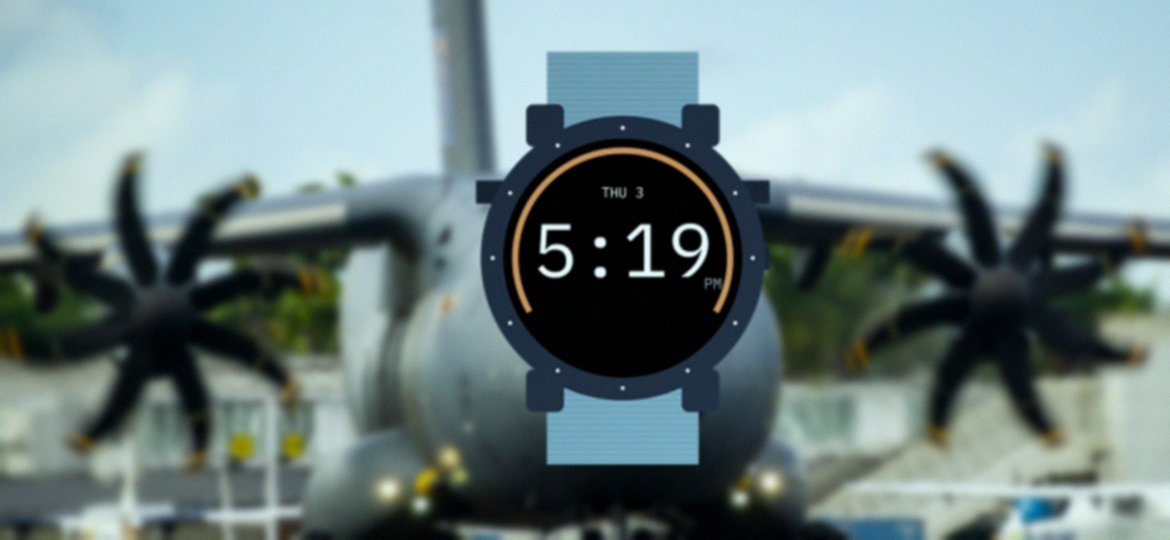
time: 5:19
